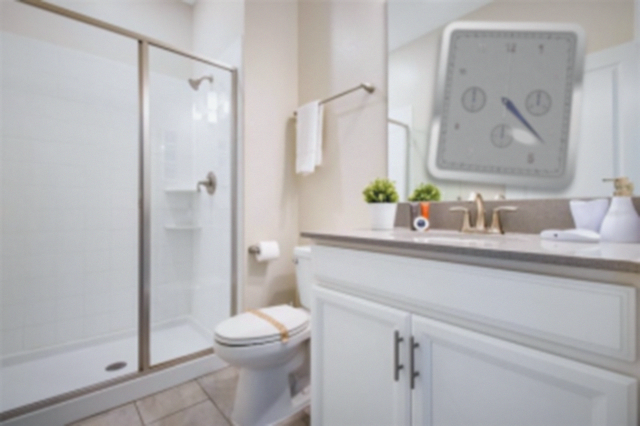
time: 4:22
